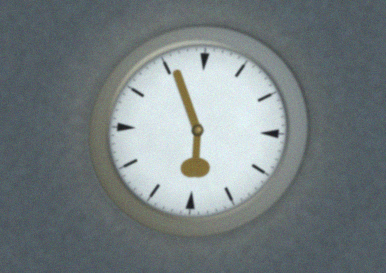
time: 5:56
